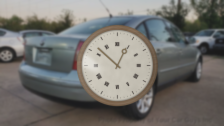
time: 12:52
